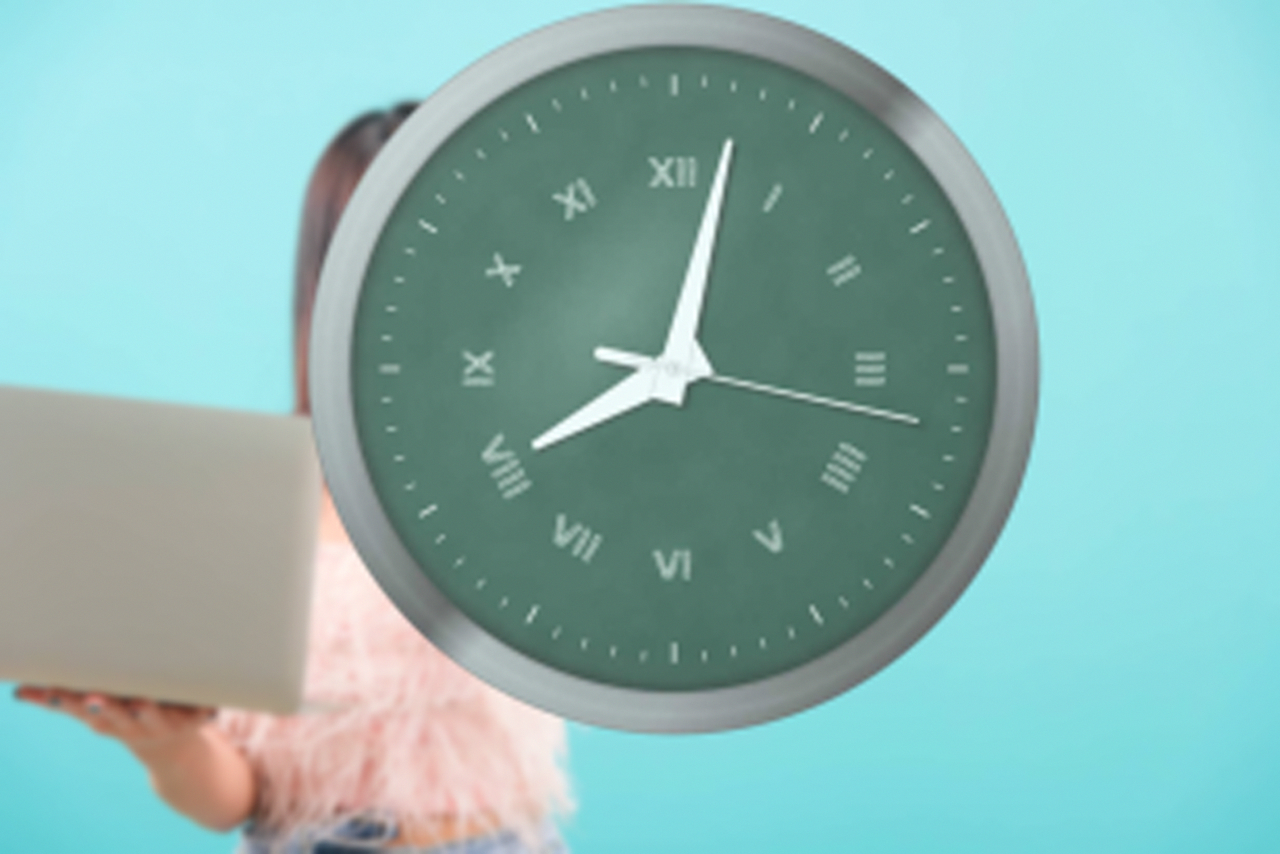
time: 8:02:17
